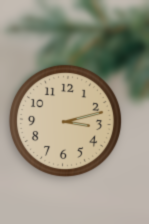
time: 3:12
